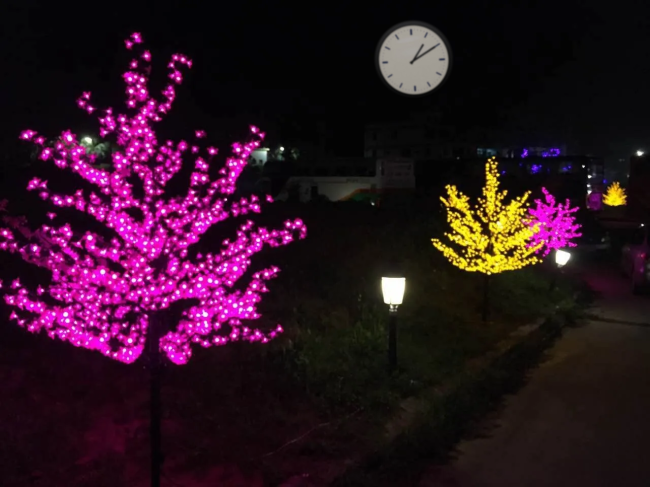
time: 1:10
